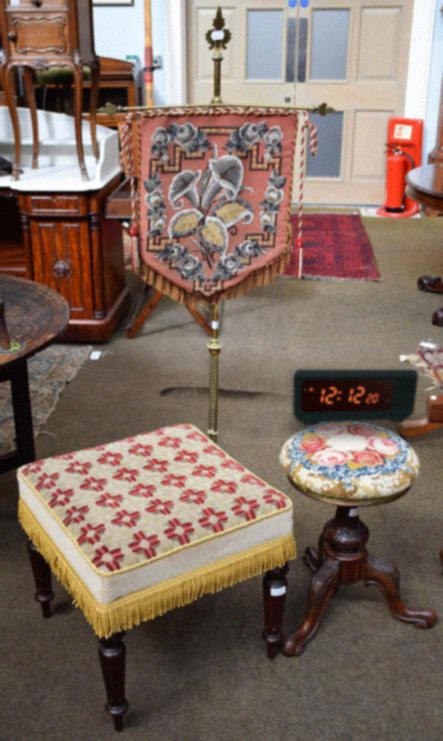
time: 12:12
